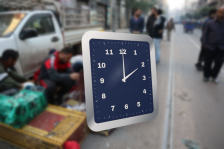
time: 2:00
